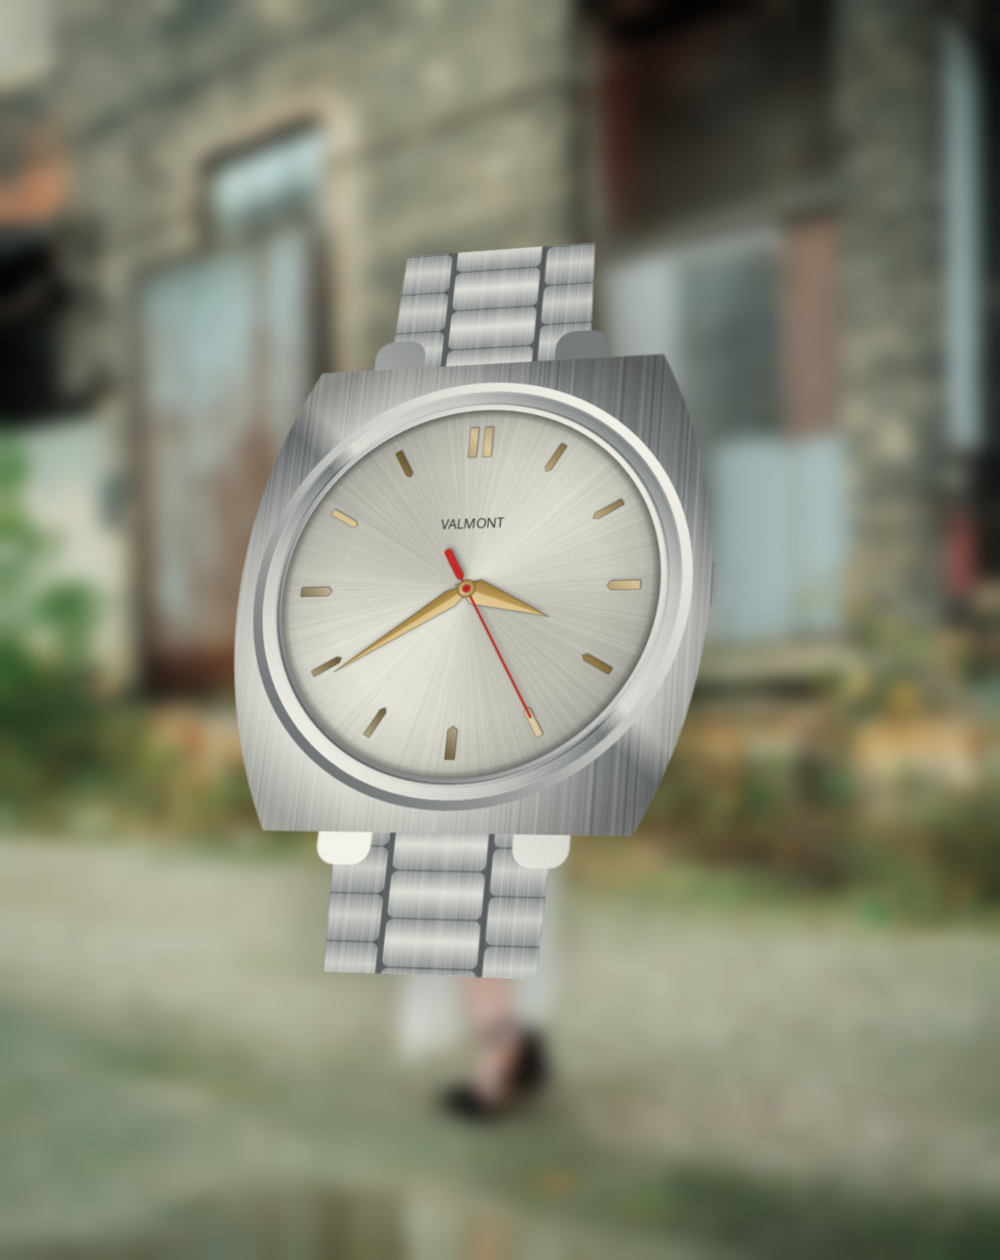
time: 3:39:25
